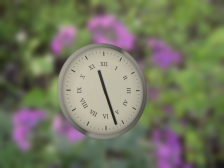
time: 11:27
